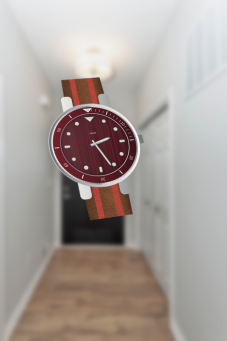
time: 2:26
